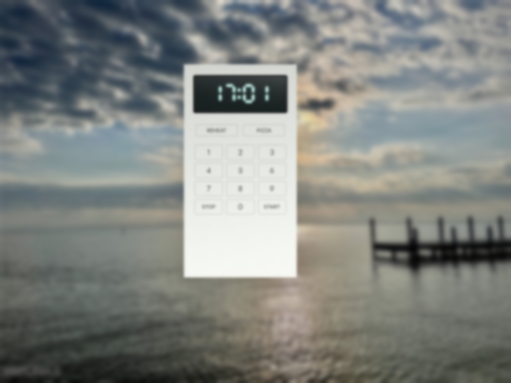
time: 17:01
